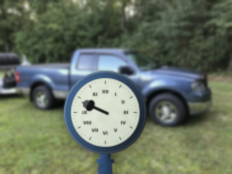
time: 9:49
